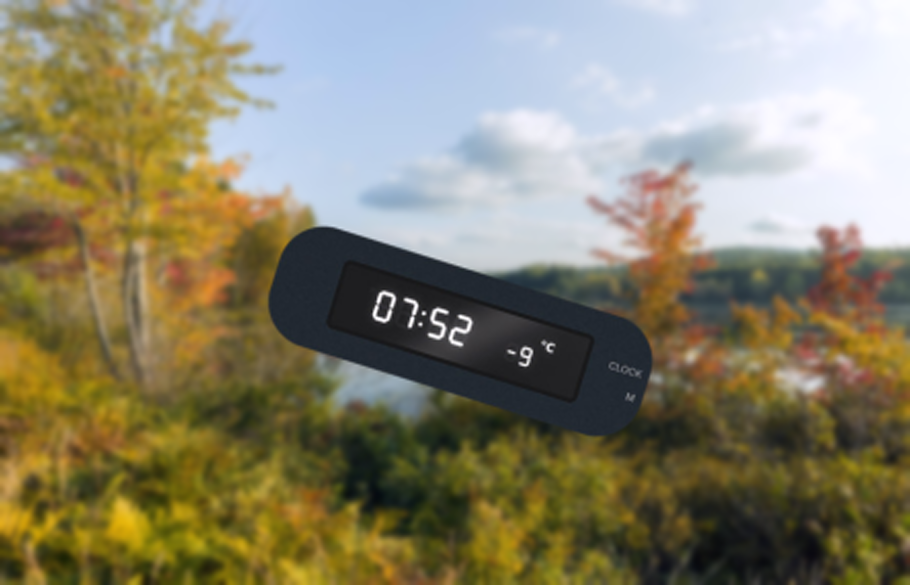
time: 7:52
